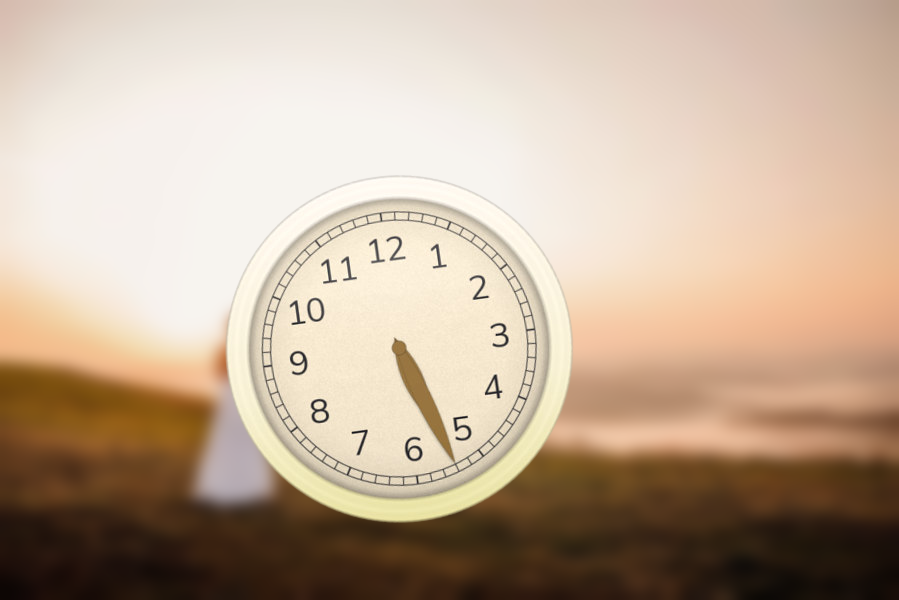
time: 5:27
